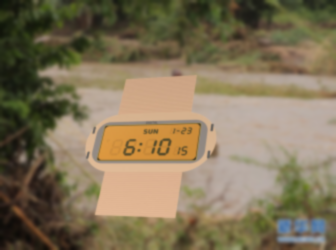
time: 6:10
